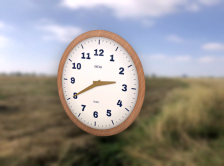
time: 2:40
